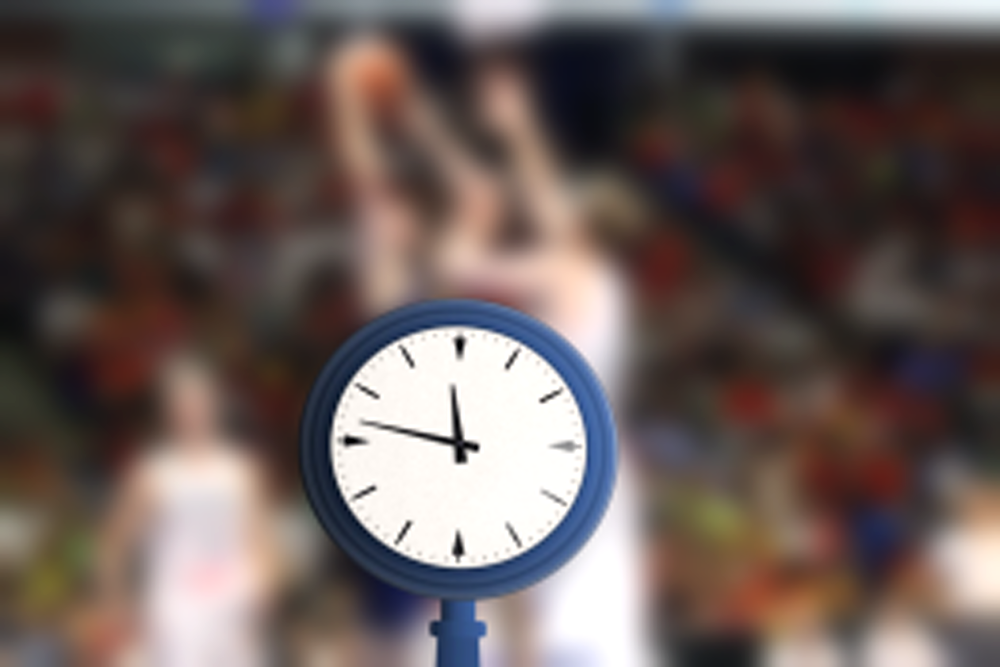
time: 11:47
